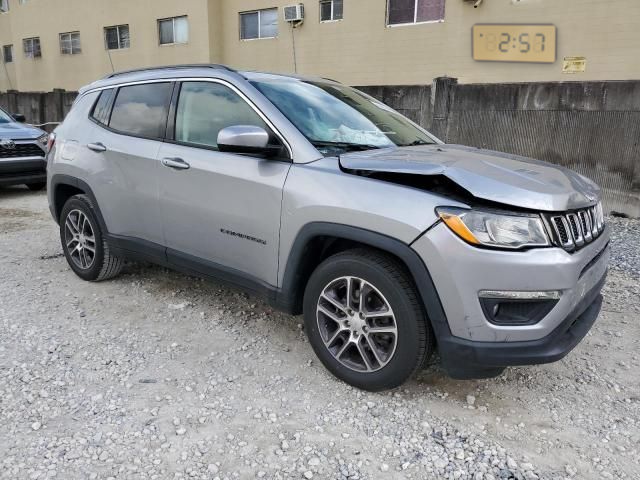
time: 2:57
